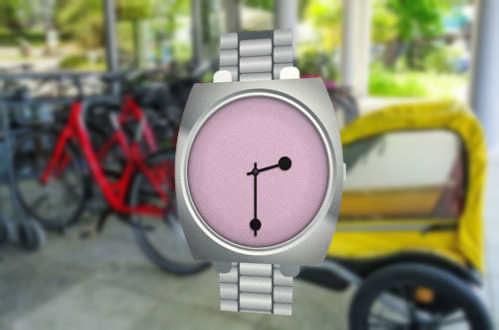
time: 2:30
